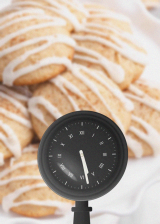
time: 5:28
